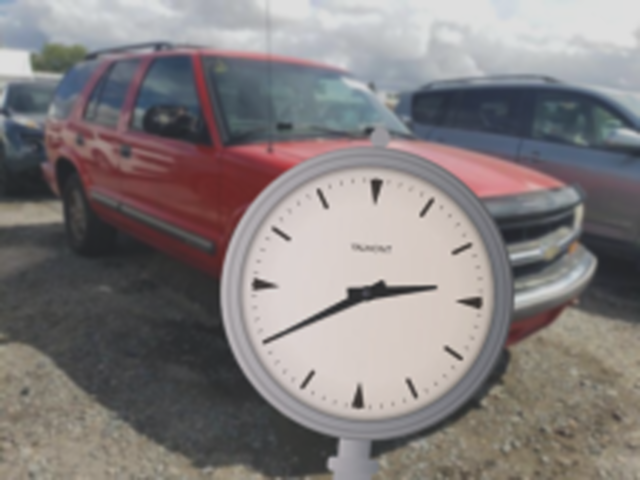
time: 2:40
